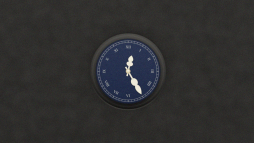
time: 12:25
